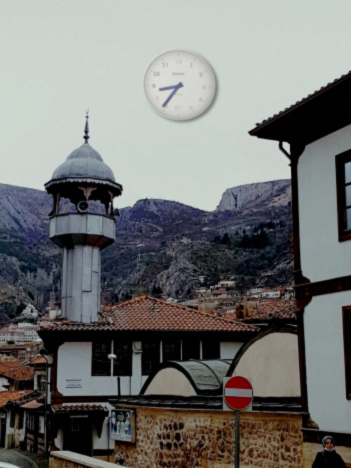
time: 8:36
